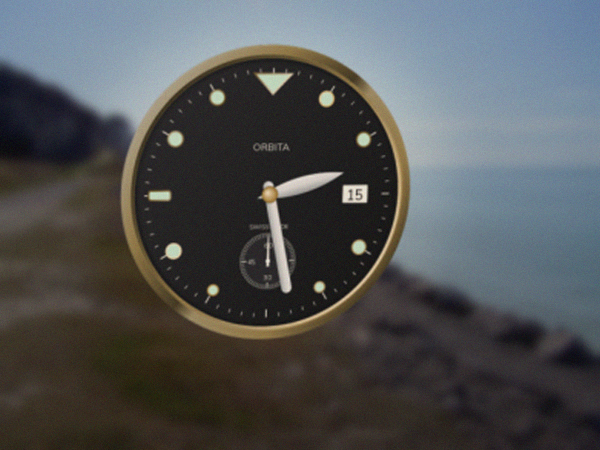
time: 2:28
